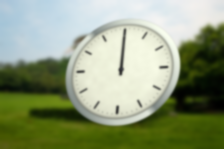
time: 12:00
